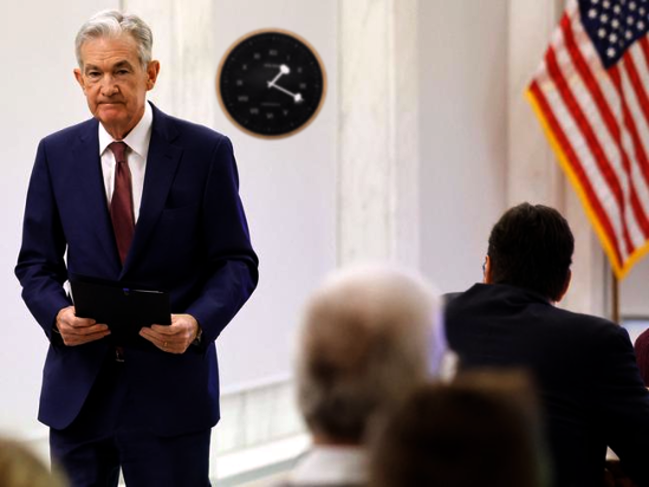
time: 1:19
